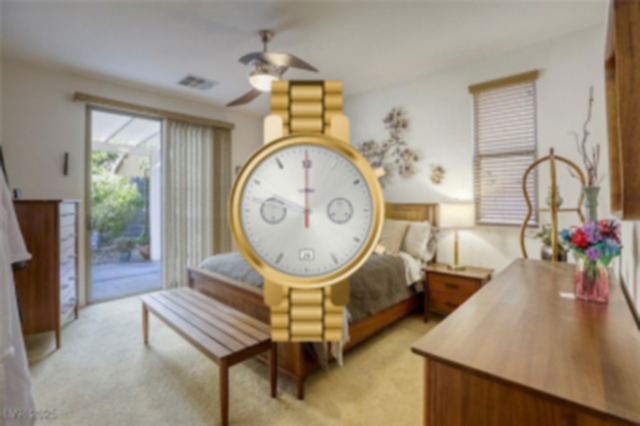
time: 9:47
